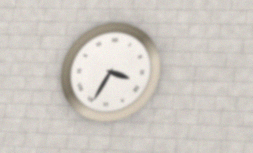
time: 3:34
